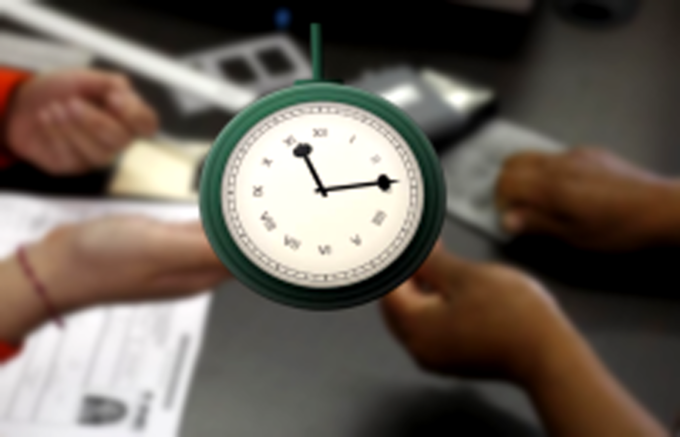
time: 11:14
